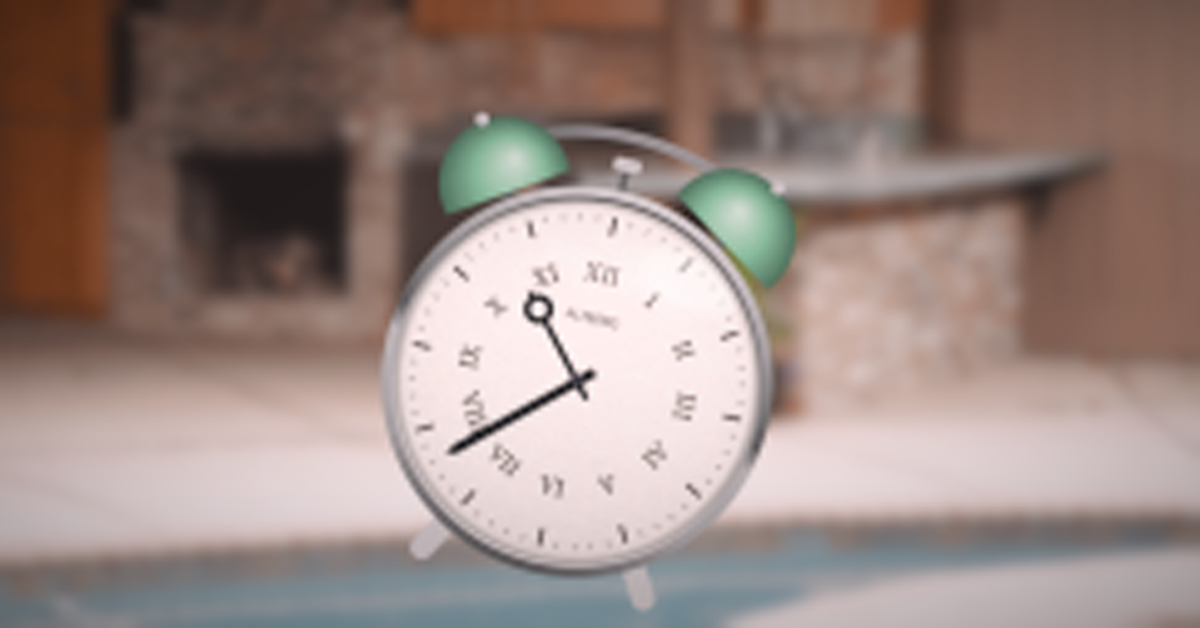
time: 10:38
